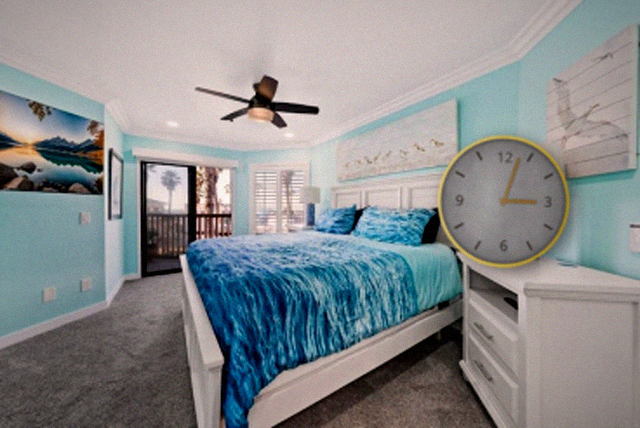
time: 3:03
